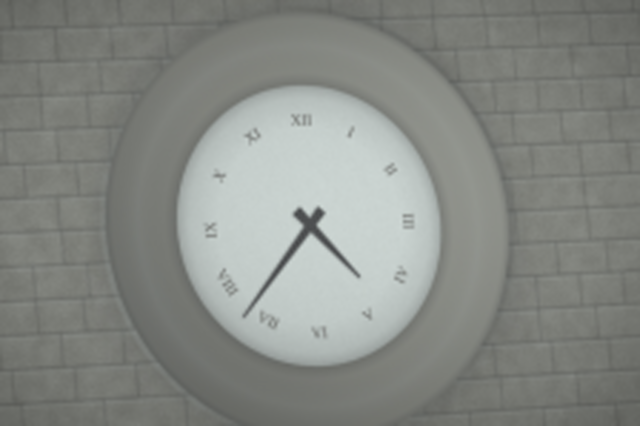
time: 4:37
